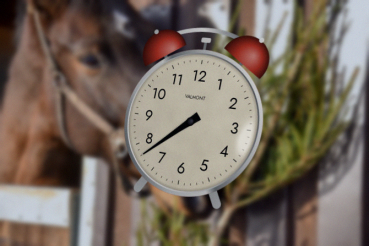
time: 7:38
